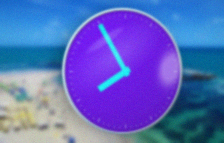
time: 7:55
